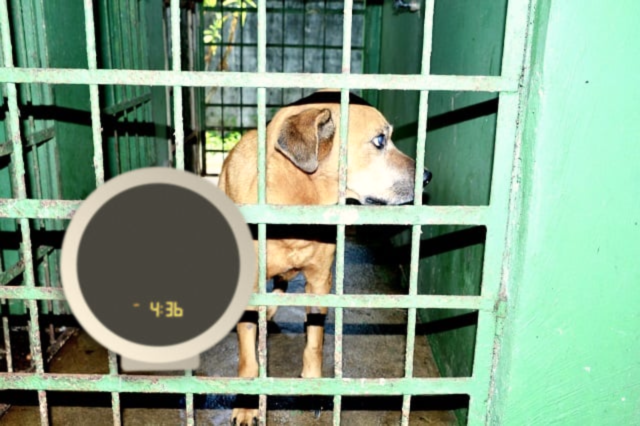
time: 4:36
